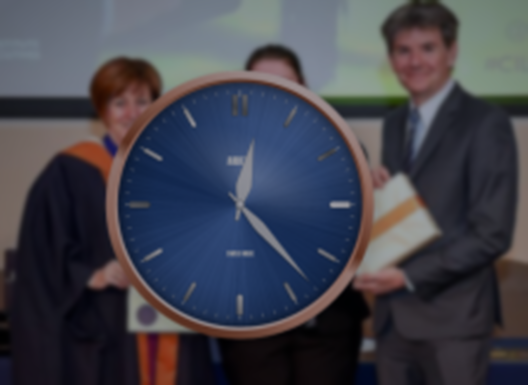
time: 12:23
